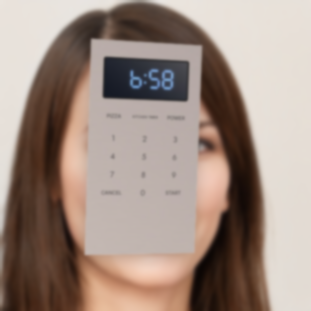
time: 6:58
